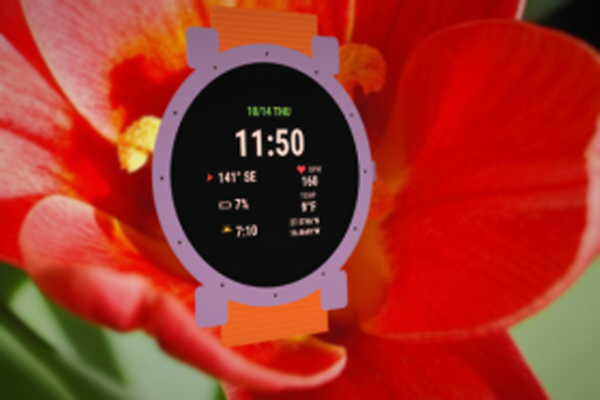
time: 11:50
